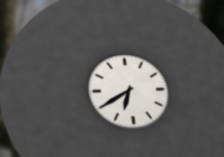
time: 6:40
